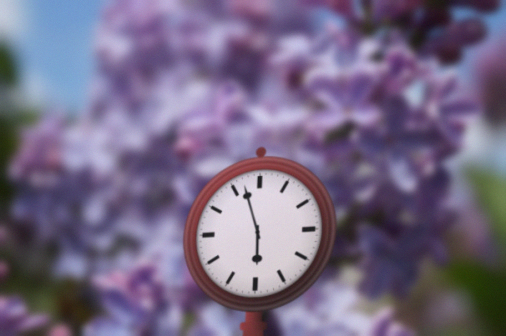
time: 5:57
